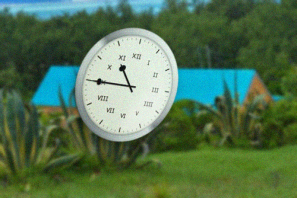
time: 10:45
